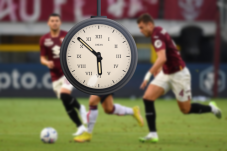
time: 5:52
